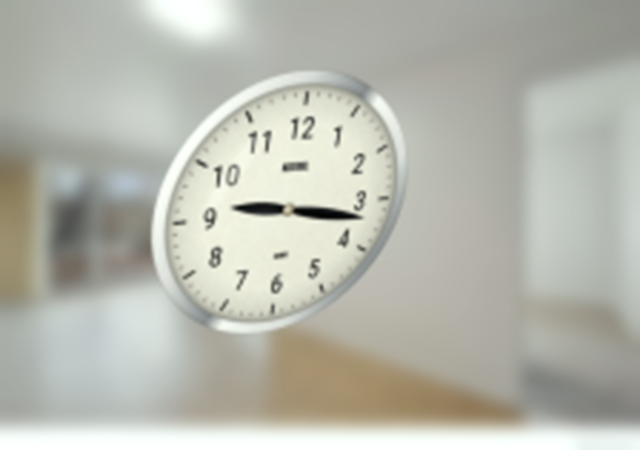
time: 9:17
